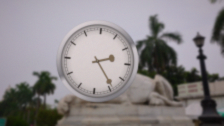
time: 2:24
